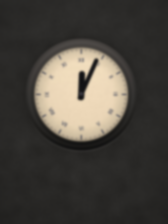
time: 12:04
